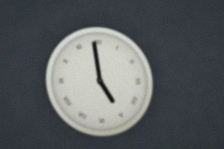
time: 4:59
